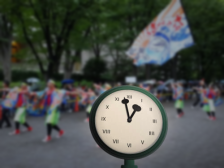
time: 12:58
